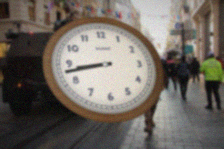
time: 8:43
